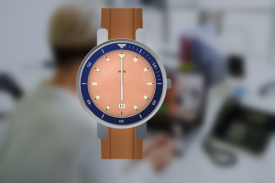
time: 6:00
